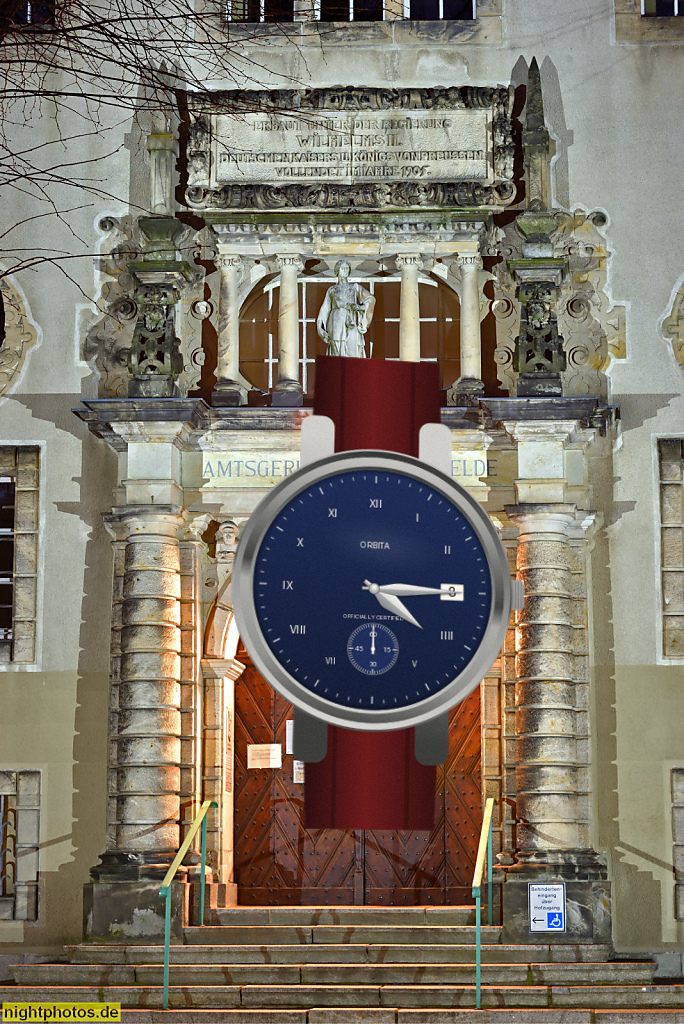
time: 4:15
